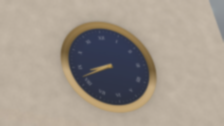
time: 8:42
